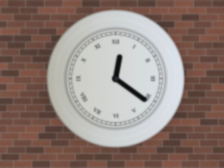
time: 12:21
